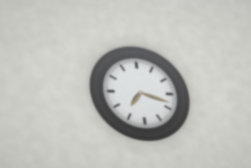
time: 7:18
